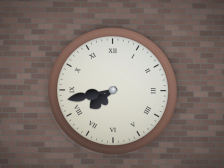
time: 7:43
